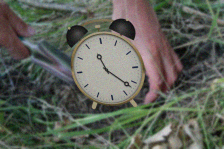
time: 11:22
